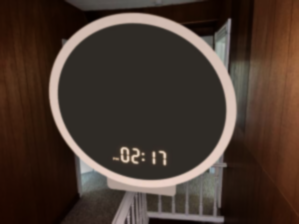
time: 2:17
